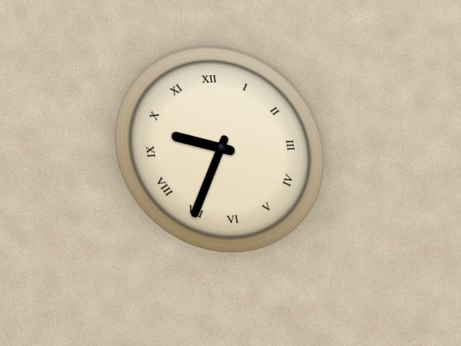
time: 9:35
